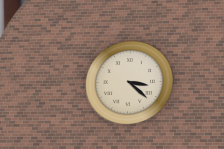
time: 3:22
